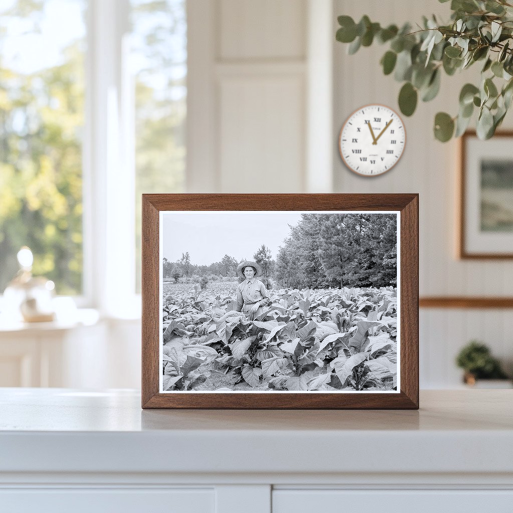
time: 11:06
